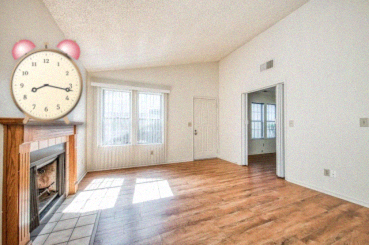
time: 8:17
